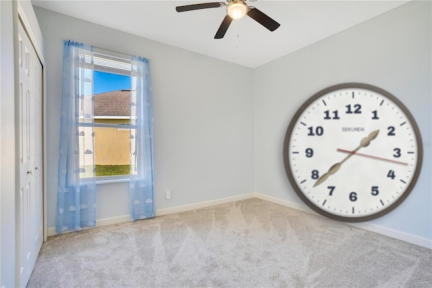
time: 1:38:17
